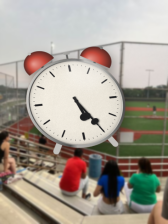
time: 5:25
